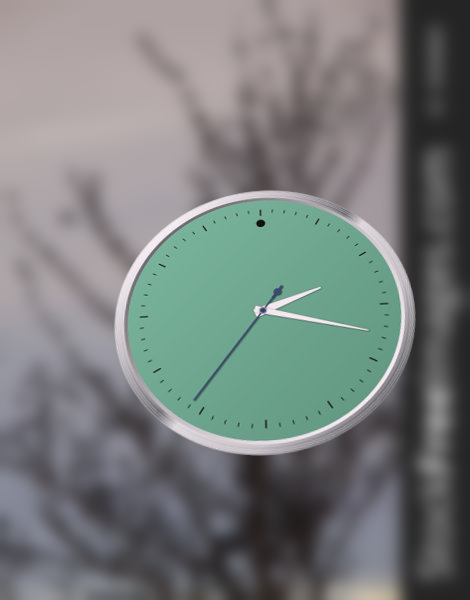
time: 2:17:36
